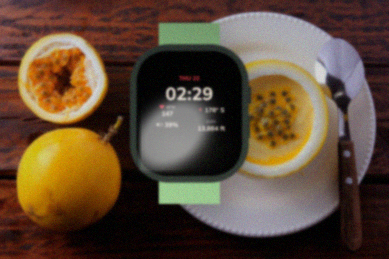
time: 2:29
